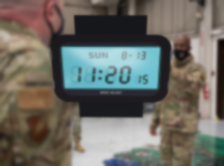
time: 11:20
